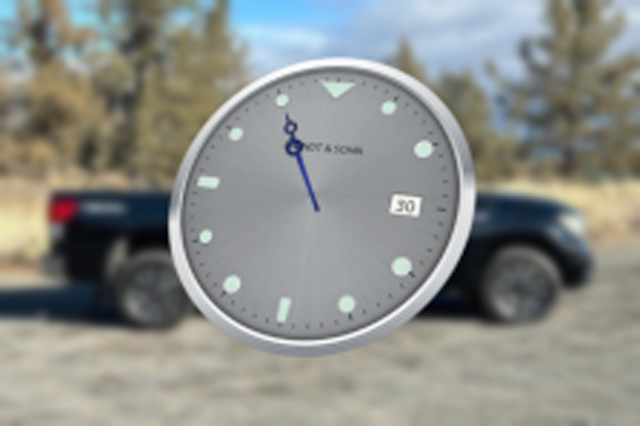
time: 10:55
